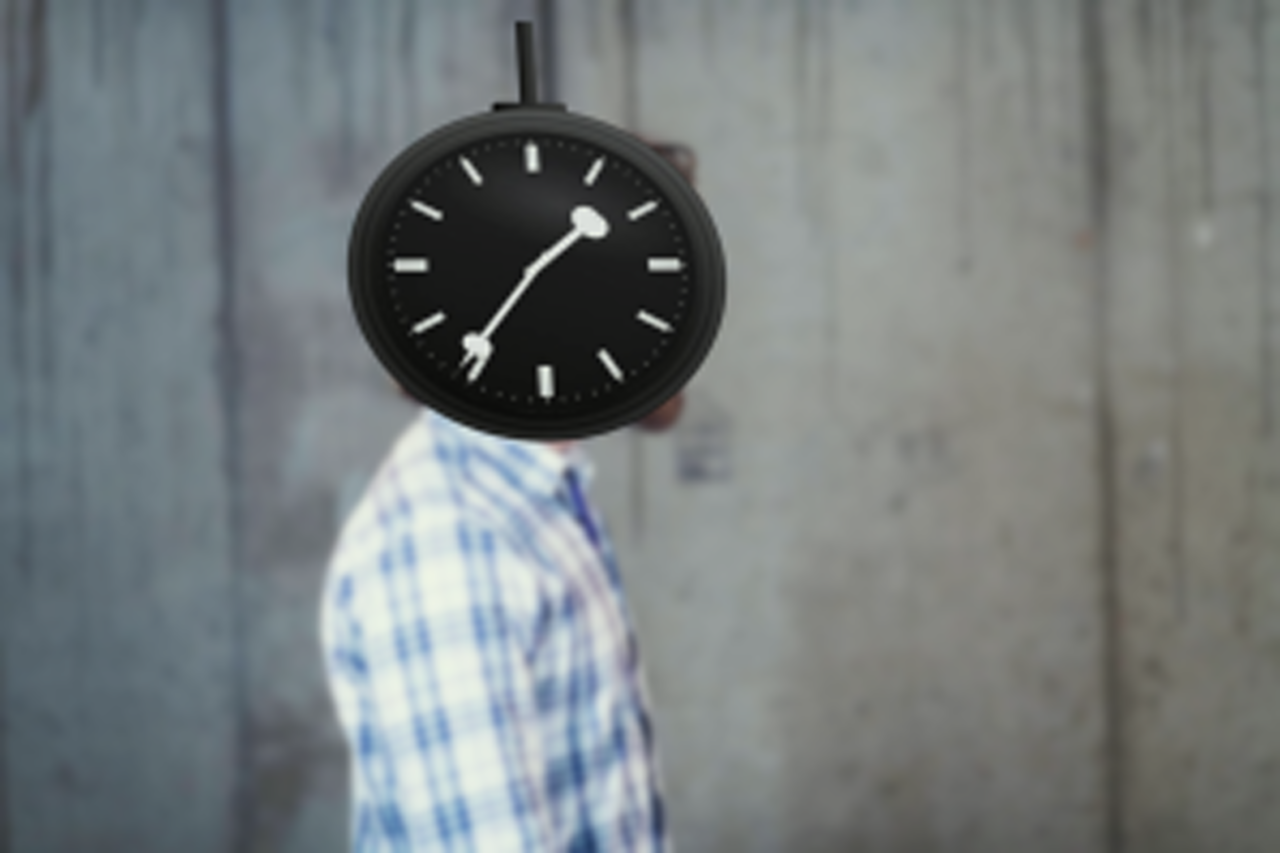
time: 1:36
